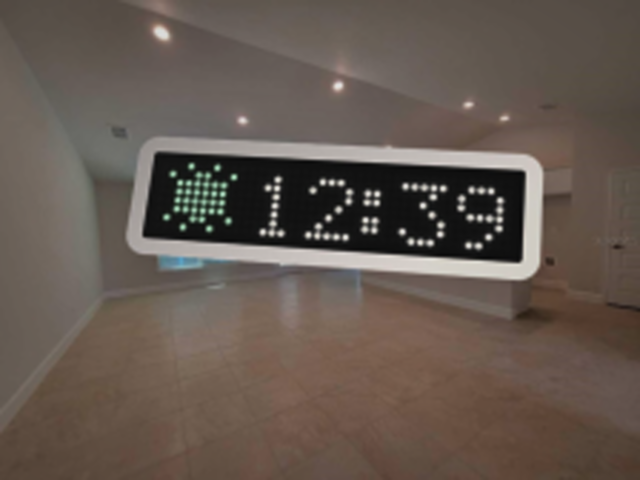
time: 12:39
